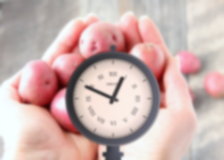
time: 12:49
